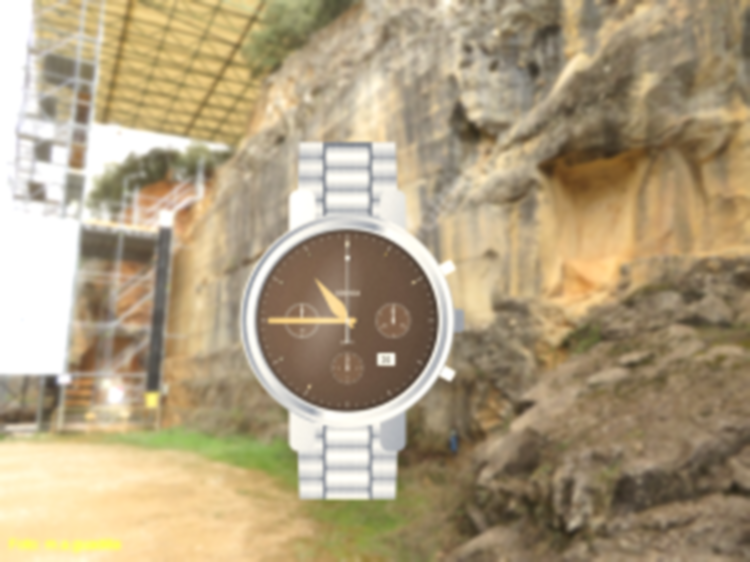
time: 10:45
